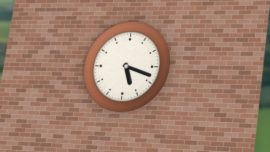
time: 5:18
